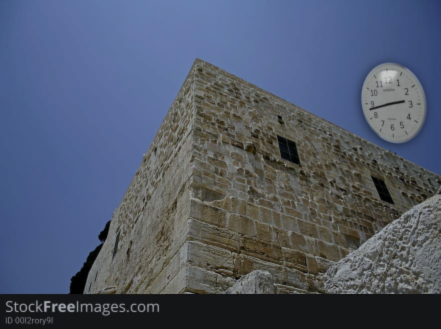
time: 2:43
